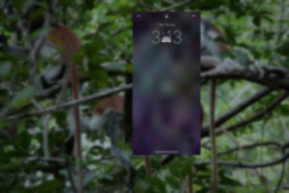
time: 3:13
